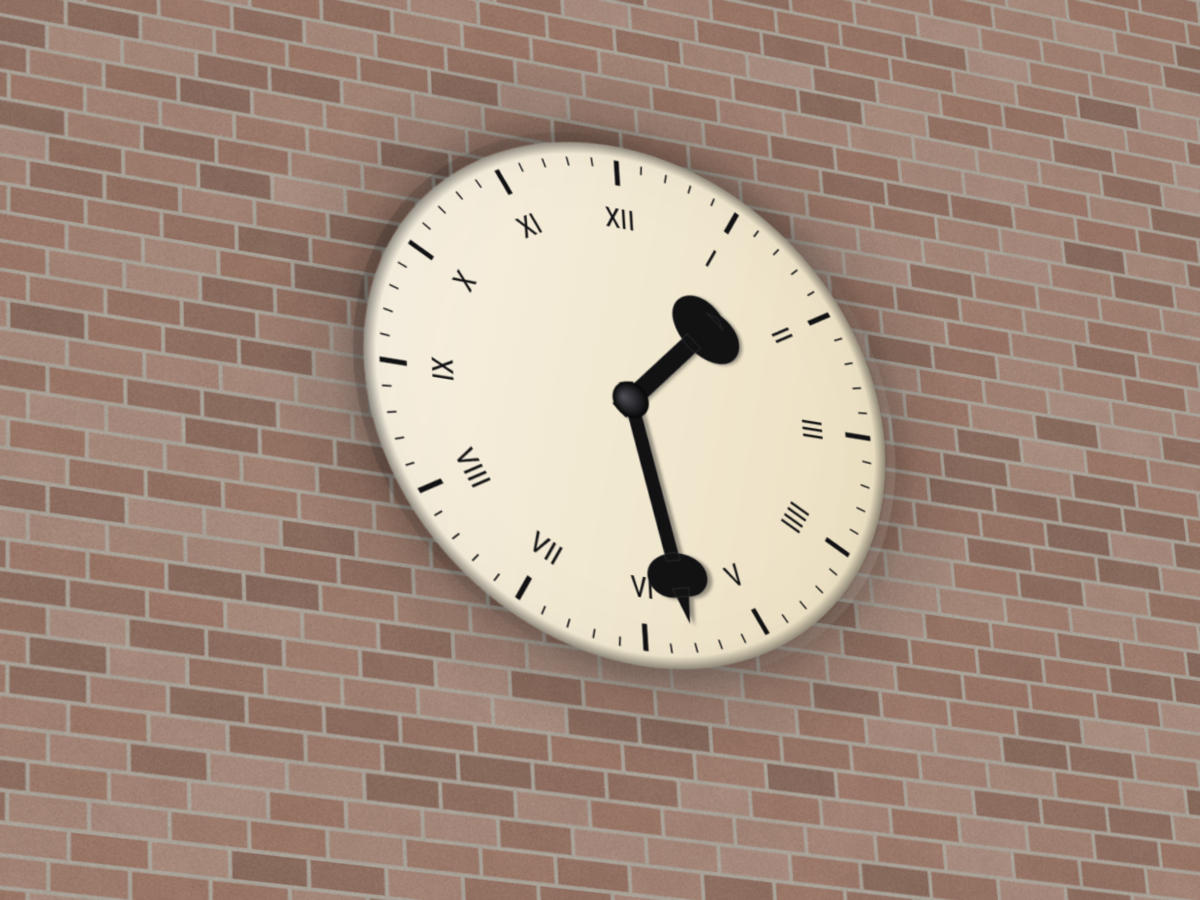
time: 1:28
